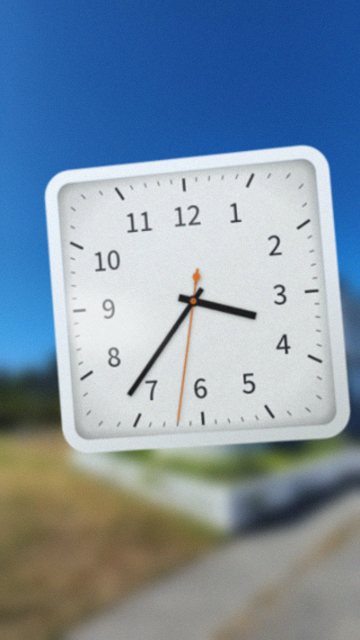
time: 3:36:32
